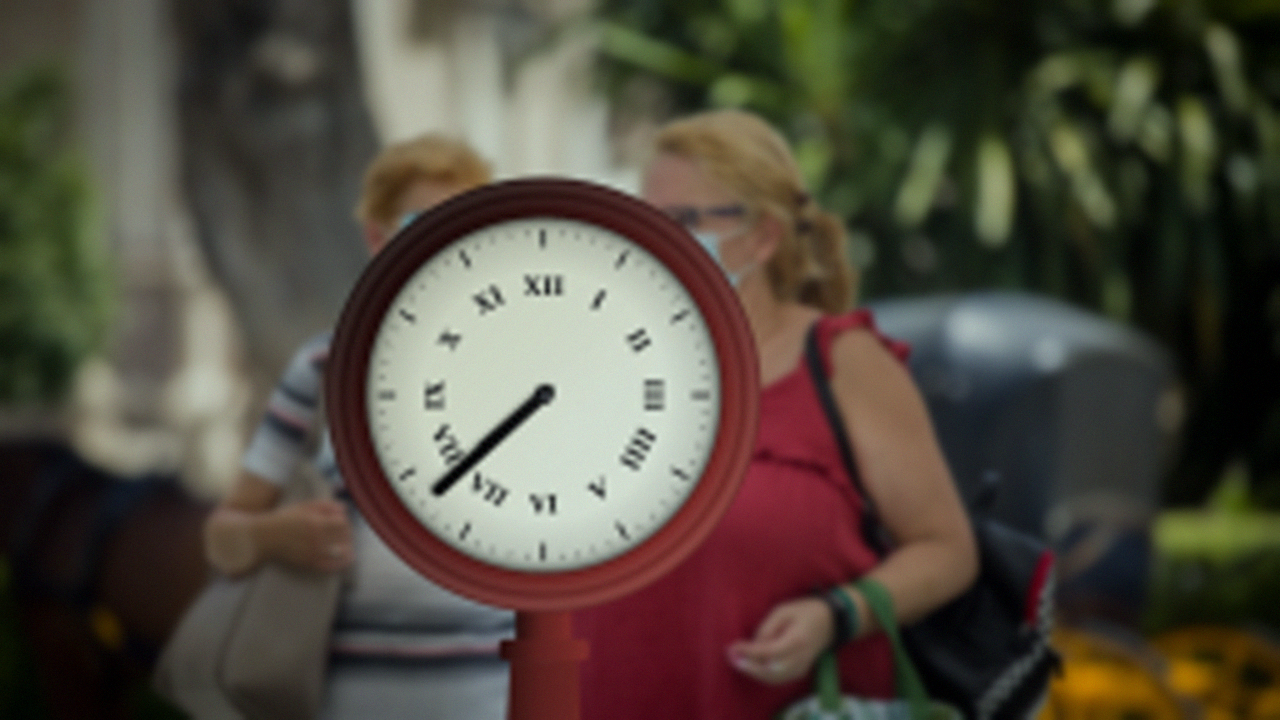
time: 7:38
